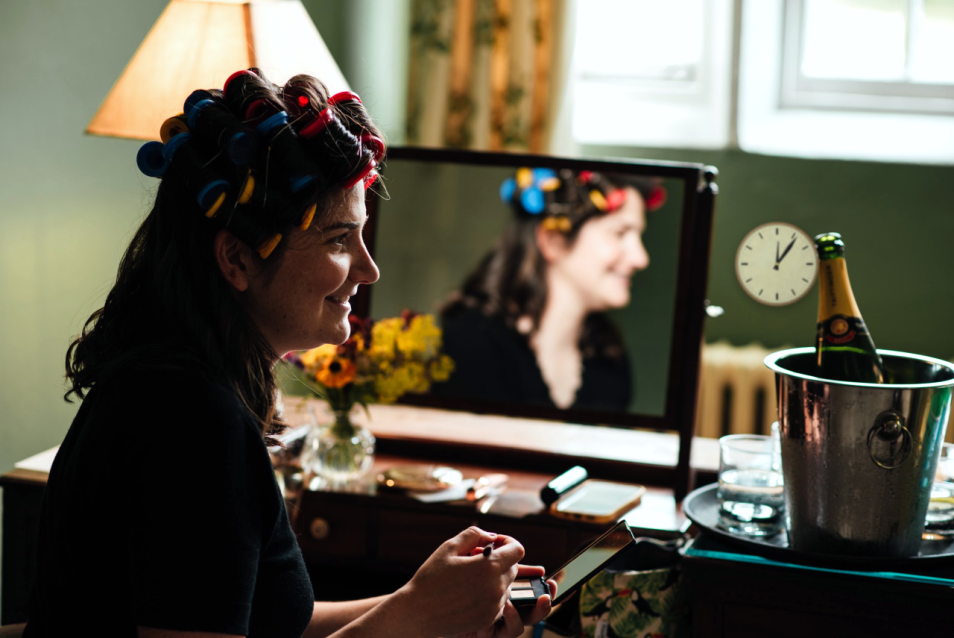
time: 12:06
